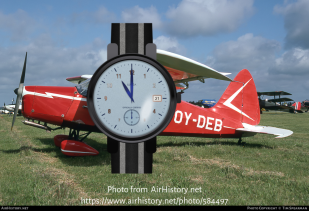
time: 11:00
